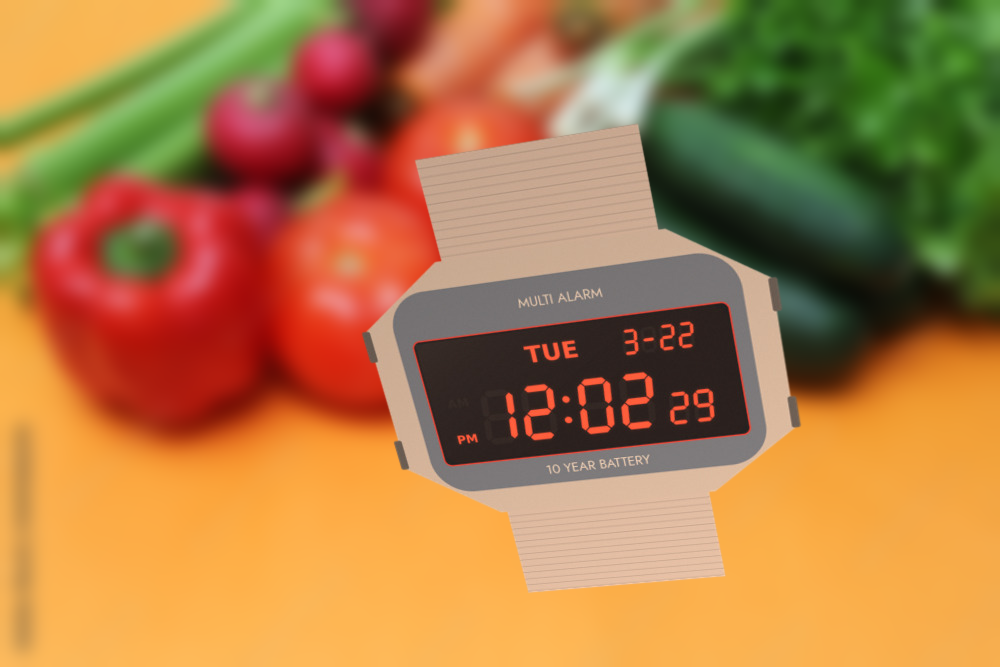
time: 12:02:29
